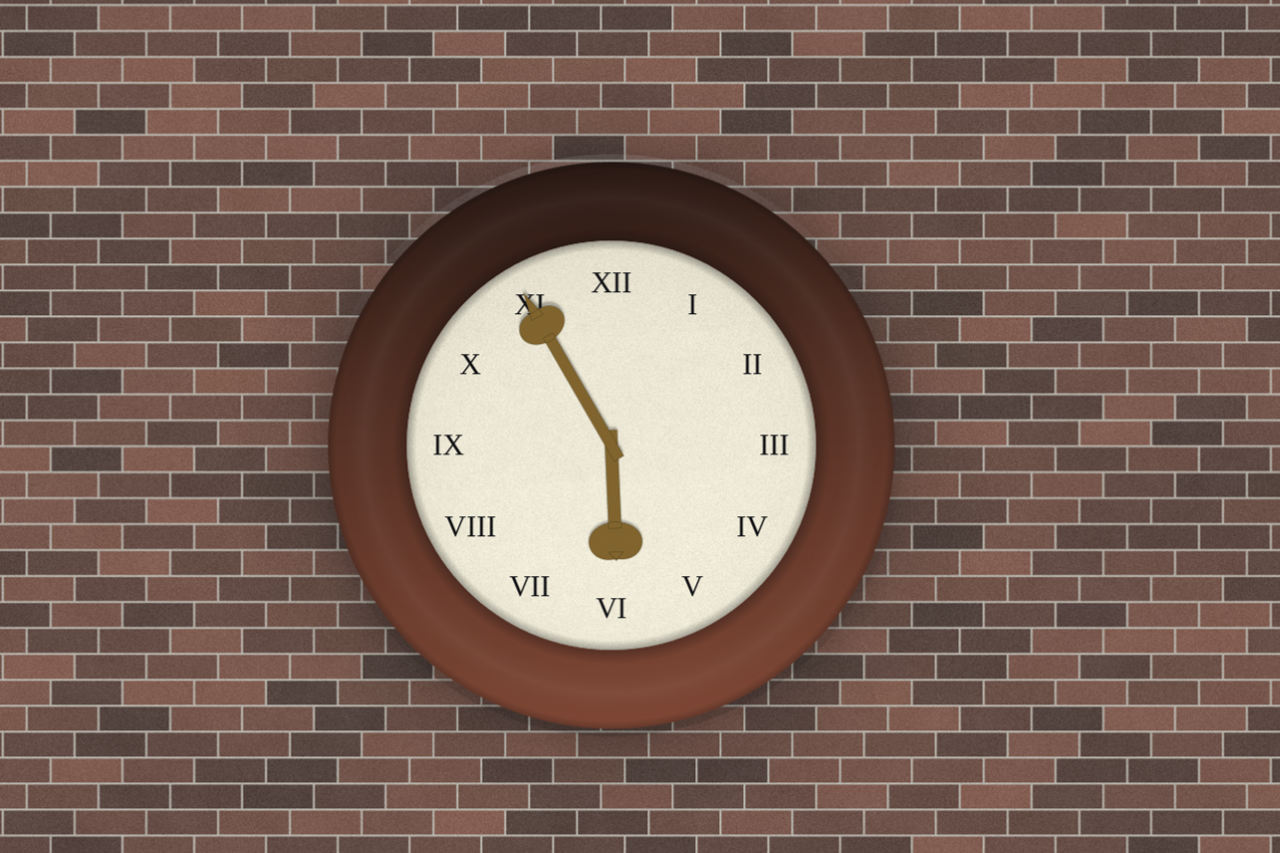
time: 5:55
